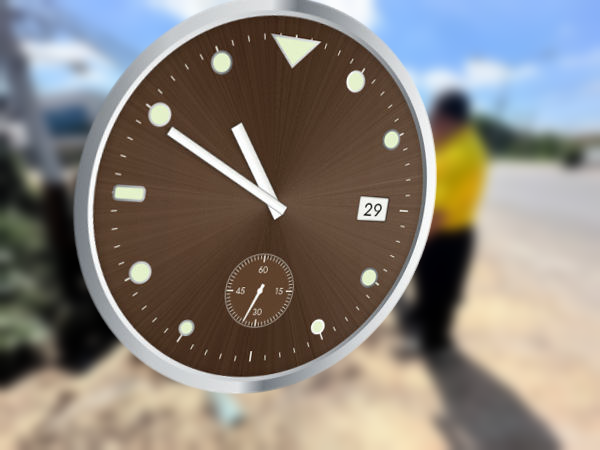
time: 10:49:34
